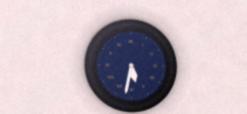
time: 5:32
